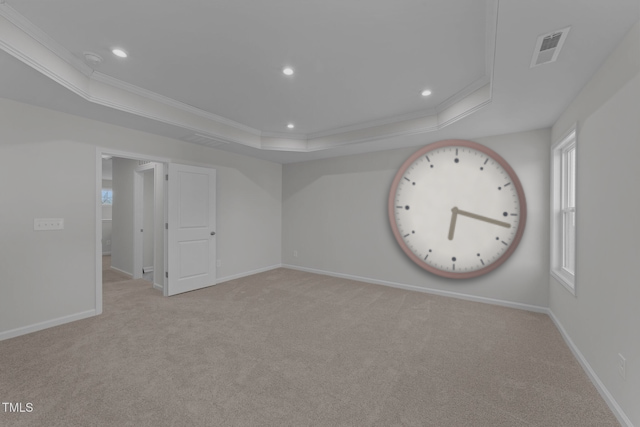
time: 6:17
